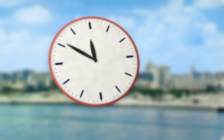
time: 11:51
